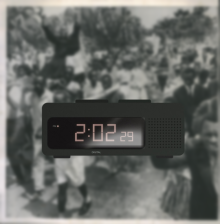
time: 2:02:29
